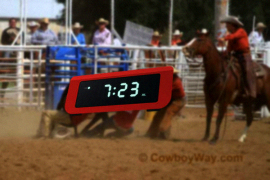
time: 7:23
